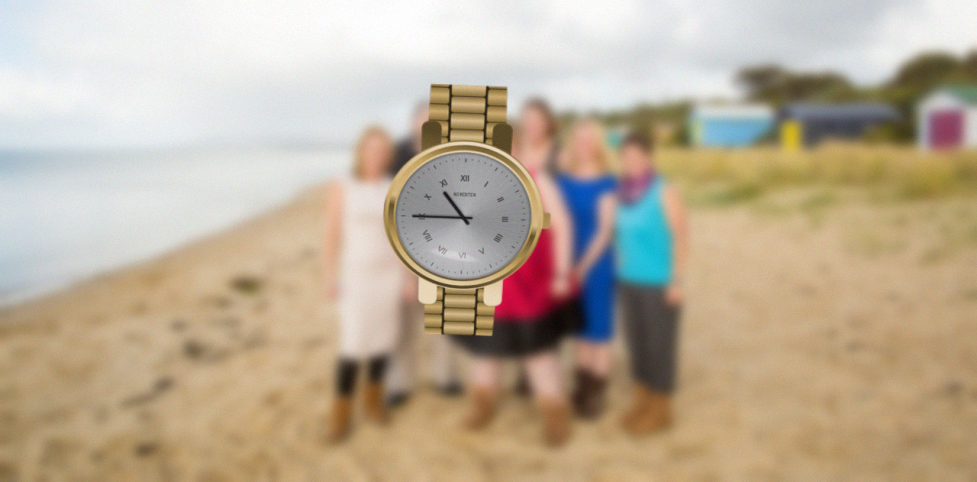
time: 10:45
